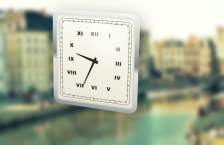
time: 9:34
